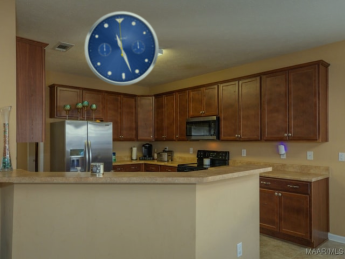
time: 11:27
